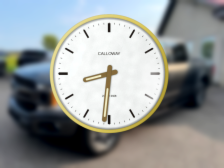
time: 8:31
